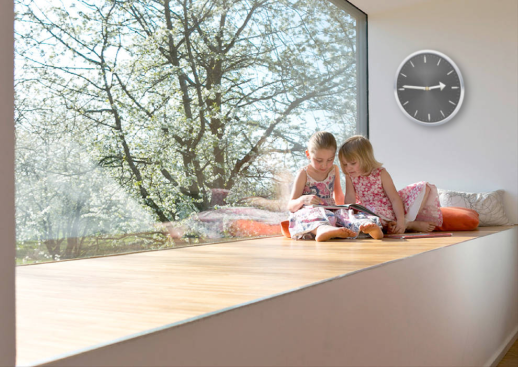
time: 2:46
